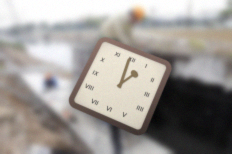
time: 12:59
